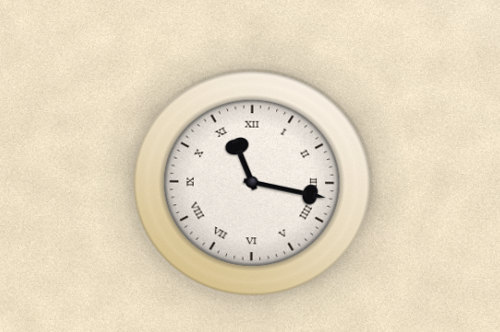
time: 11:17
